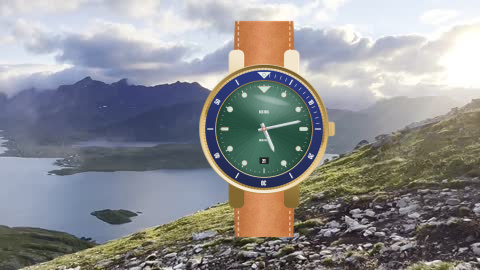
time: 5:13
